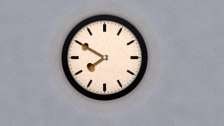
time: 7:50
